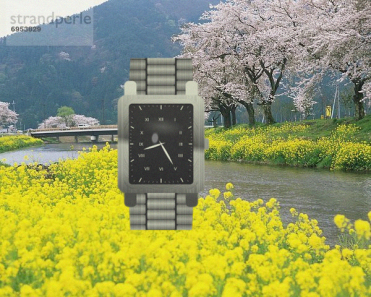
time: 8:25
